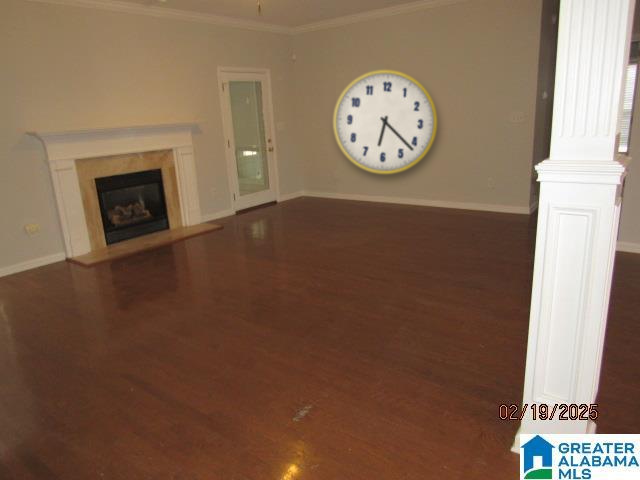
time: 6:22
